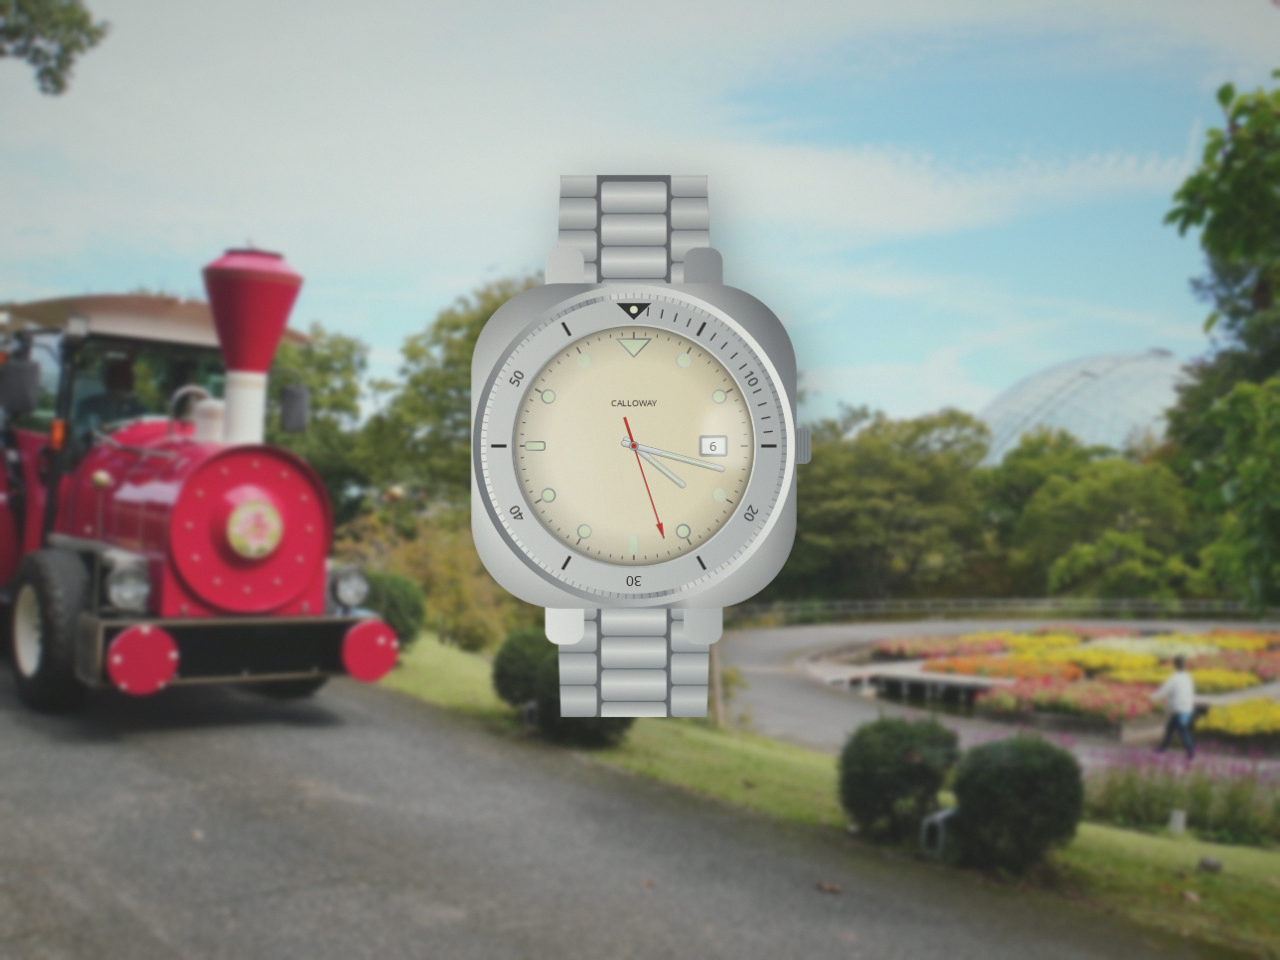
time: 4:17:27
